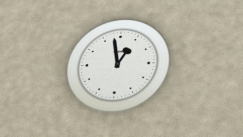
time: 12:58
